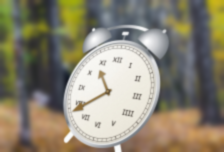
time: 10:39
